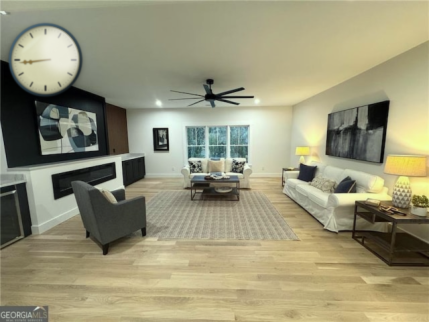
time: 8:44
